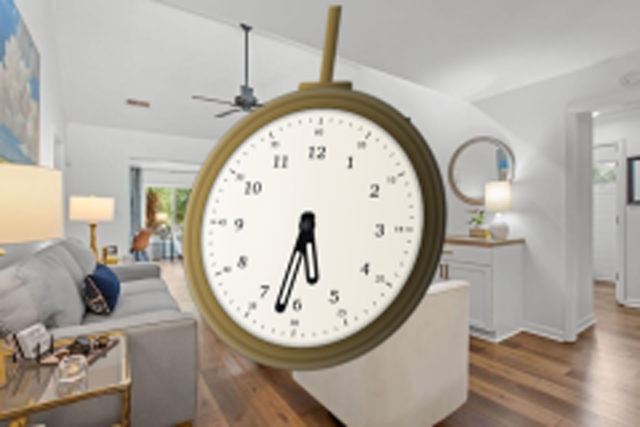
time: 5:32
